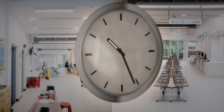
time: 10:26
